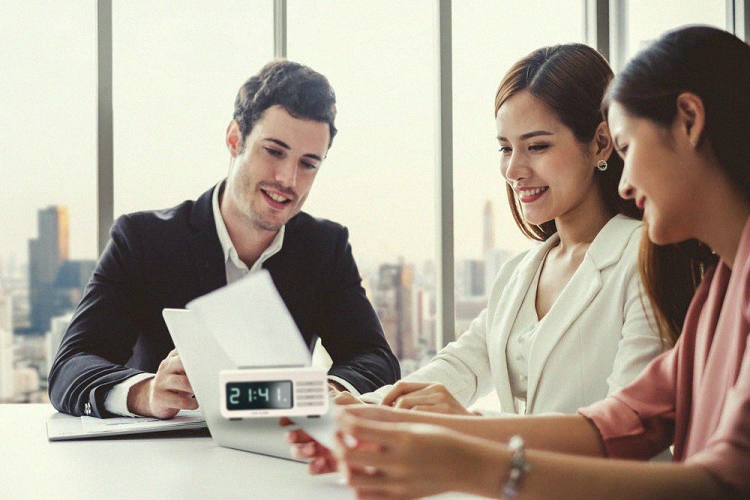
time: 21:41
